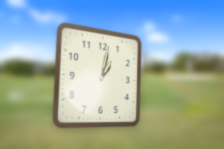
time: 1:02
